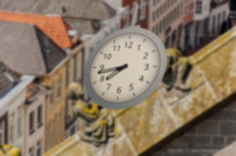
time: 7:43
